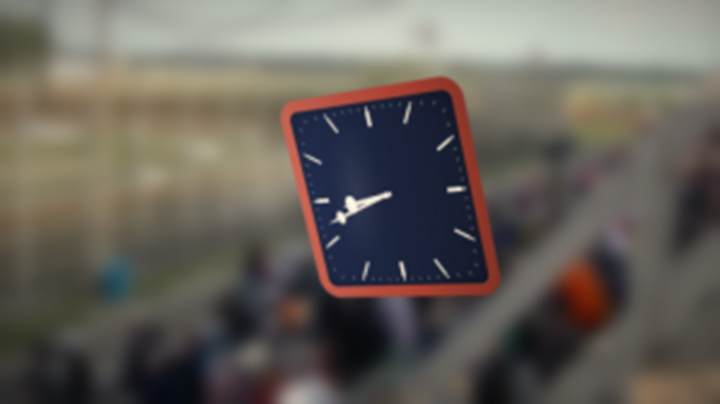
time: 8:42
